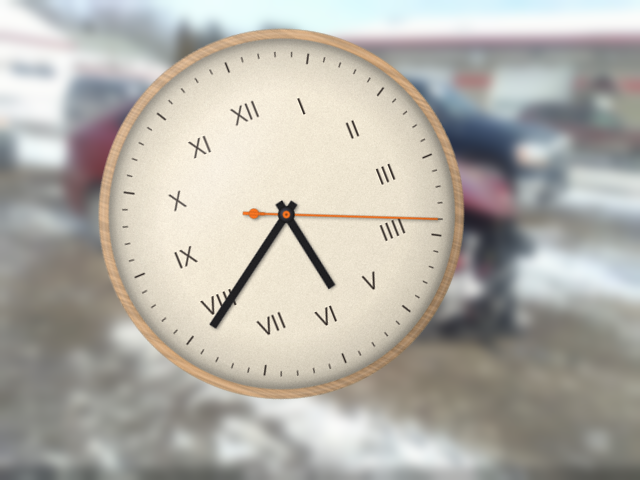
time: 5:39:19
